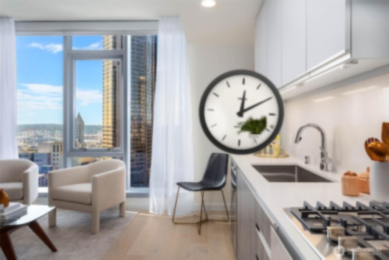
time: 12:10
